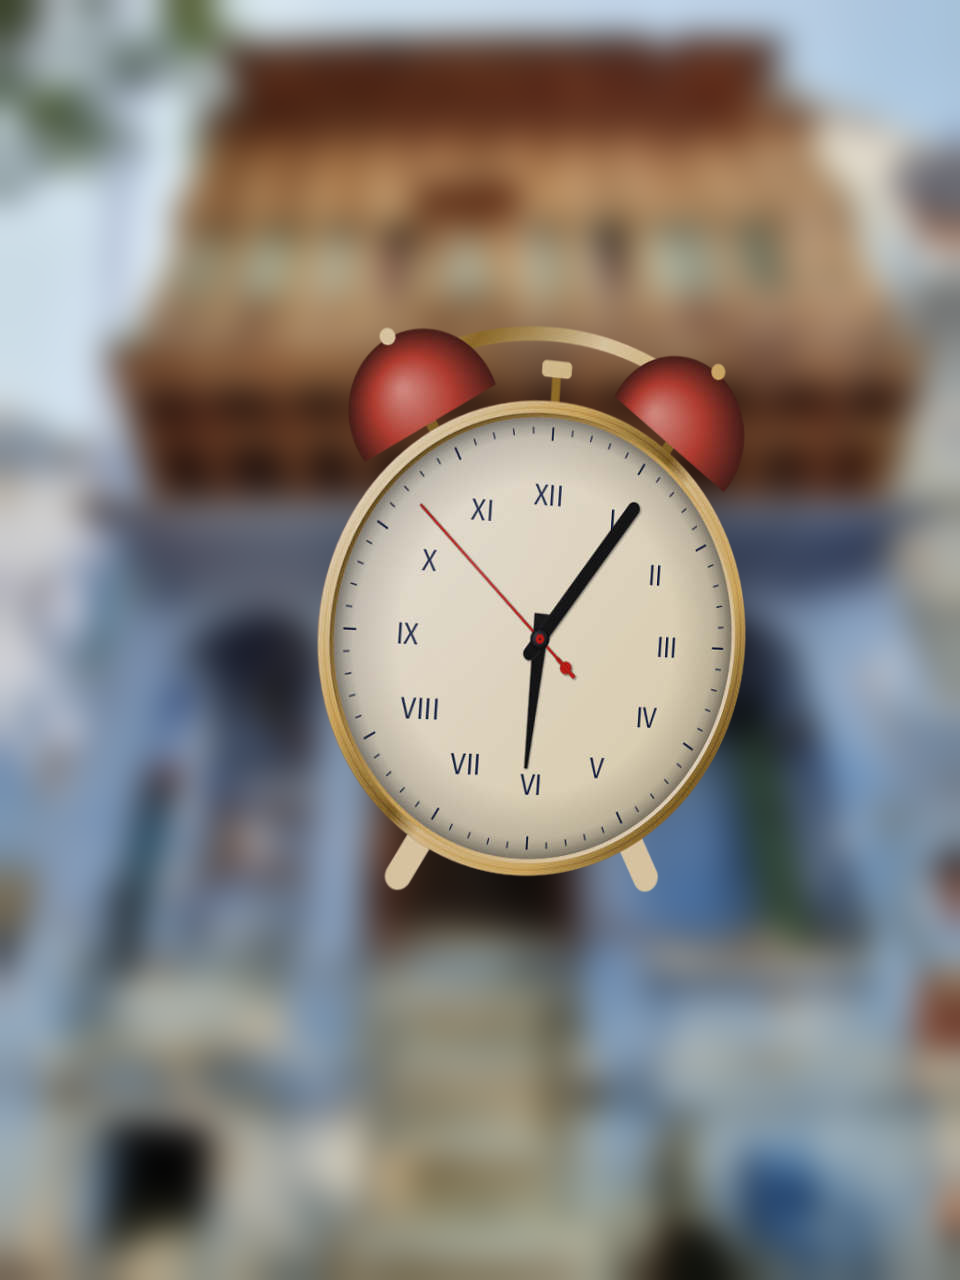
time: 6:05:52
